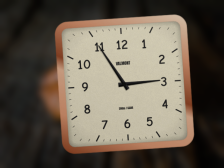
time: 2:55
